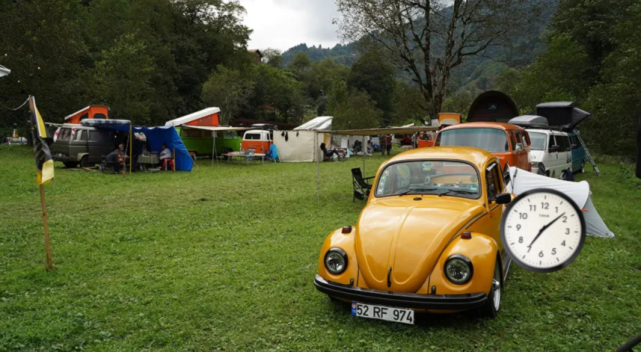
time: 7:08
